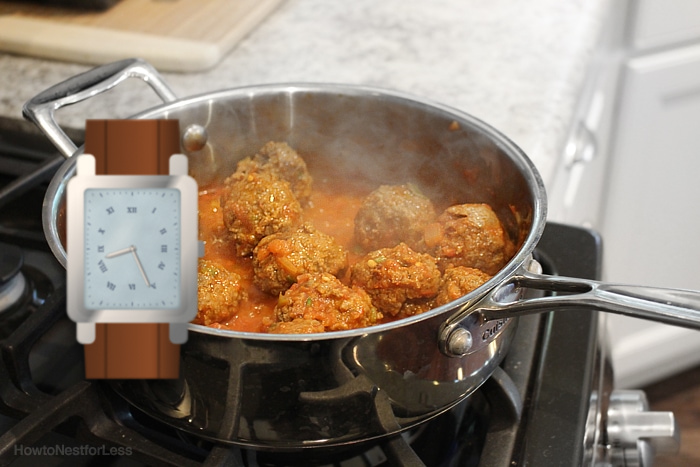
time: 8:26
